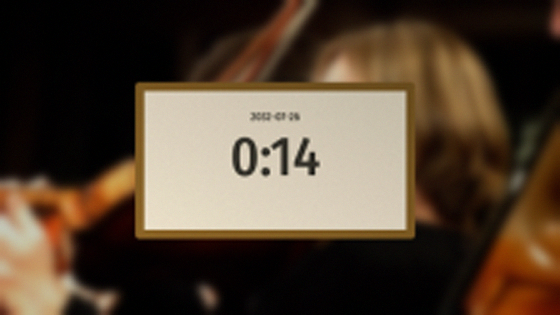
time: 0:14
